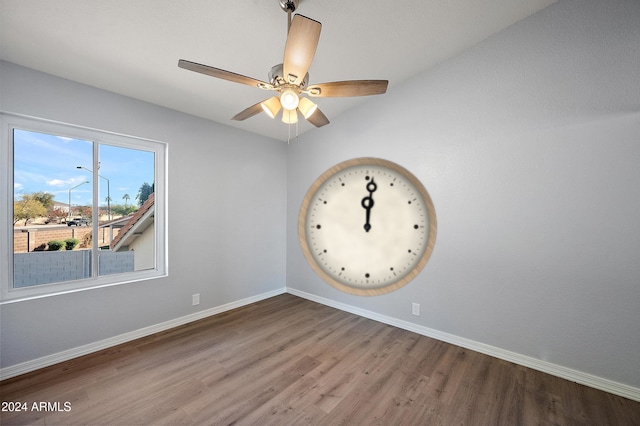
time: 12:01
